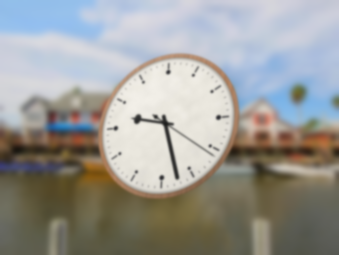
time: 9:27:21
